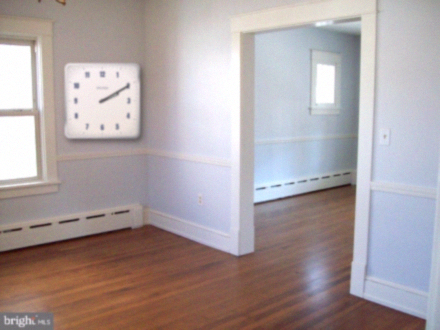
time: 2:10
